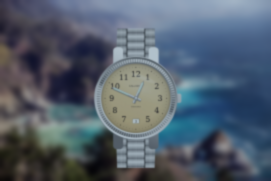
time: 12:49
